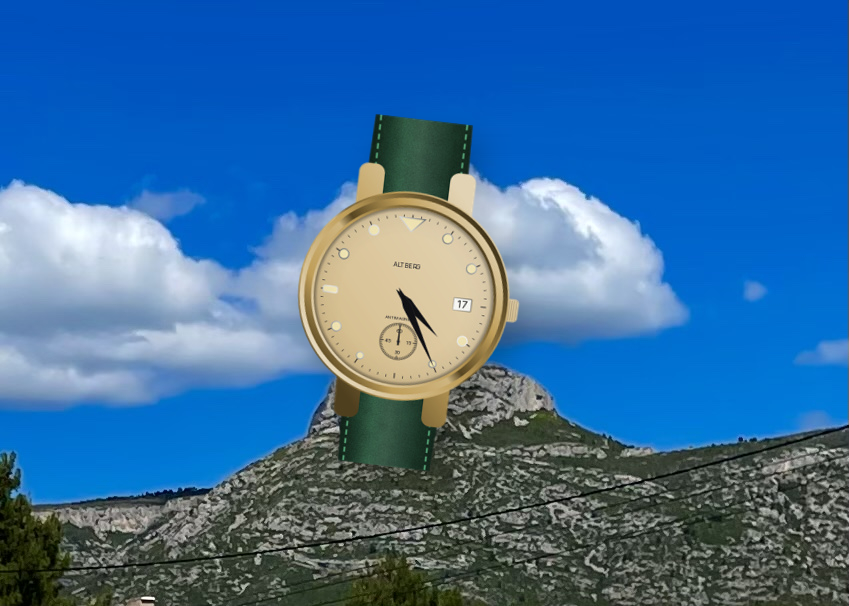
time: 4:25
